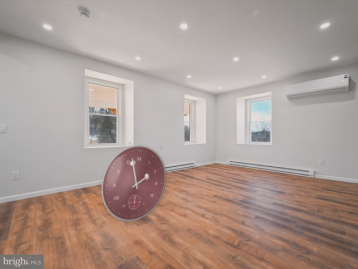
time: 1:57
